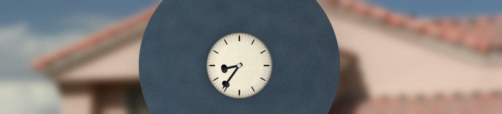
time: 8:36
